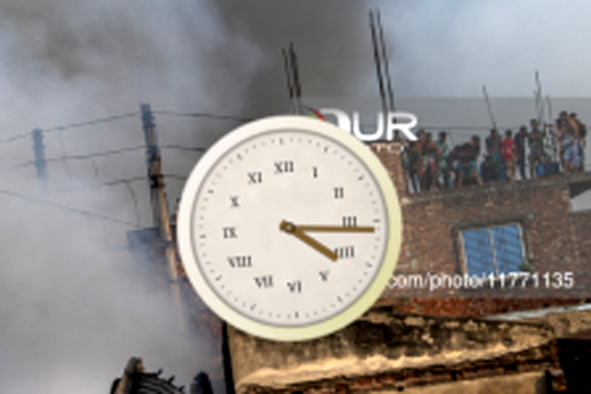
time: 4:16
